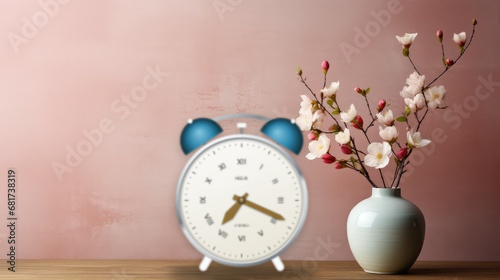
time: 7:19
